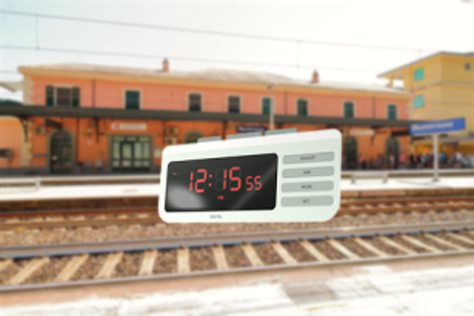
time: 12:15:55
